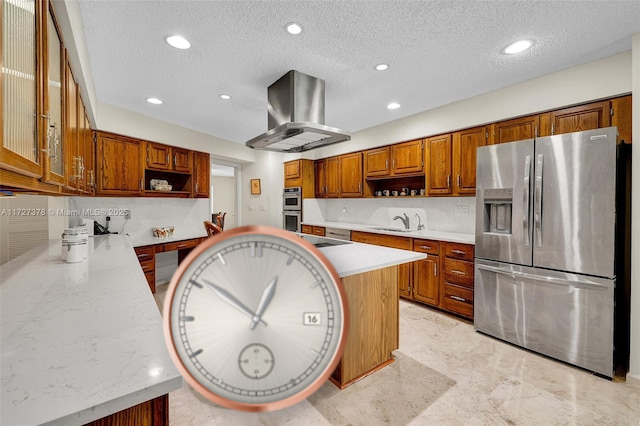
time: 12:51
